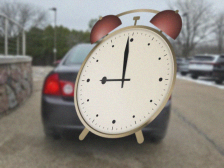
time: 8:59
